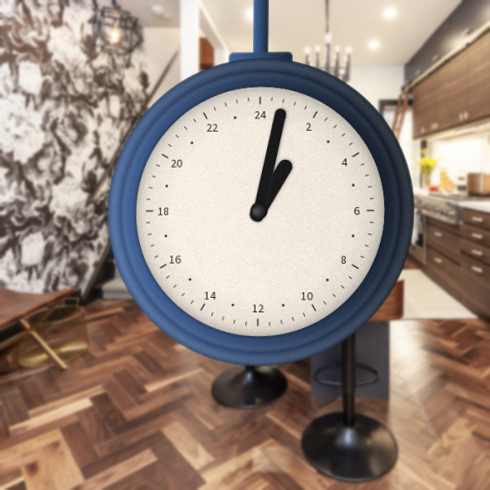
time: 2:02
